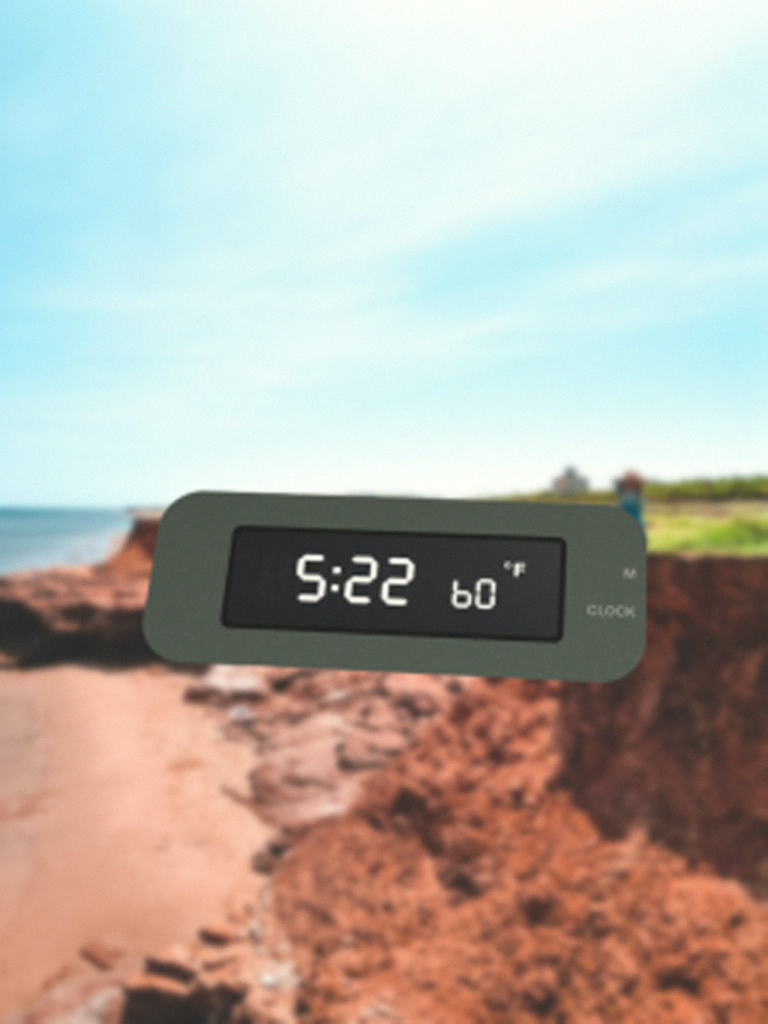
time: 5:22
